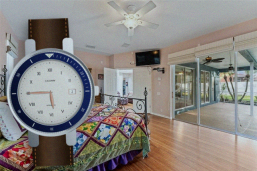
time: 5:45
